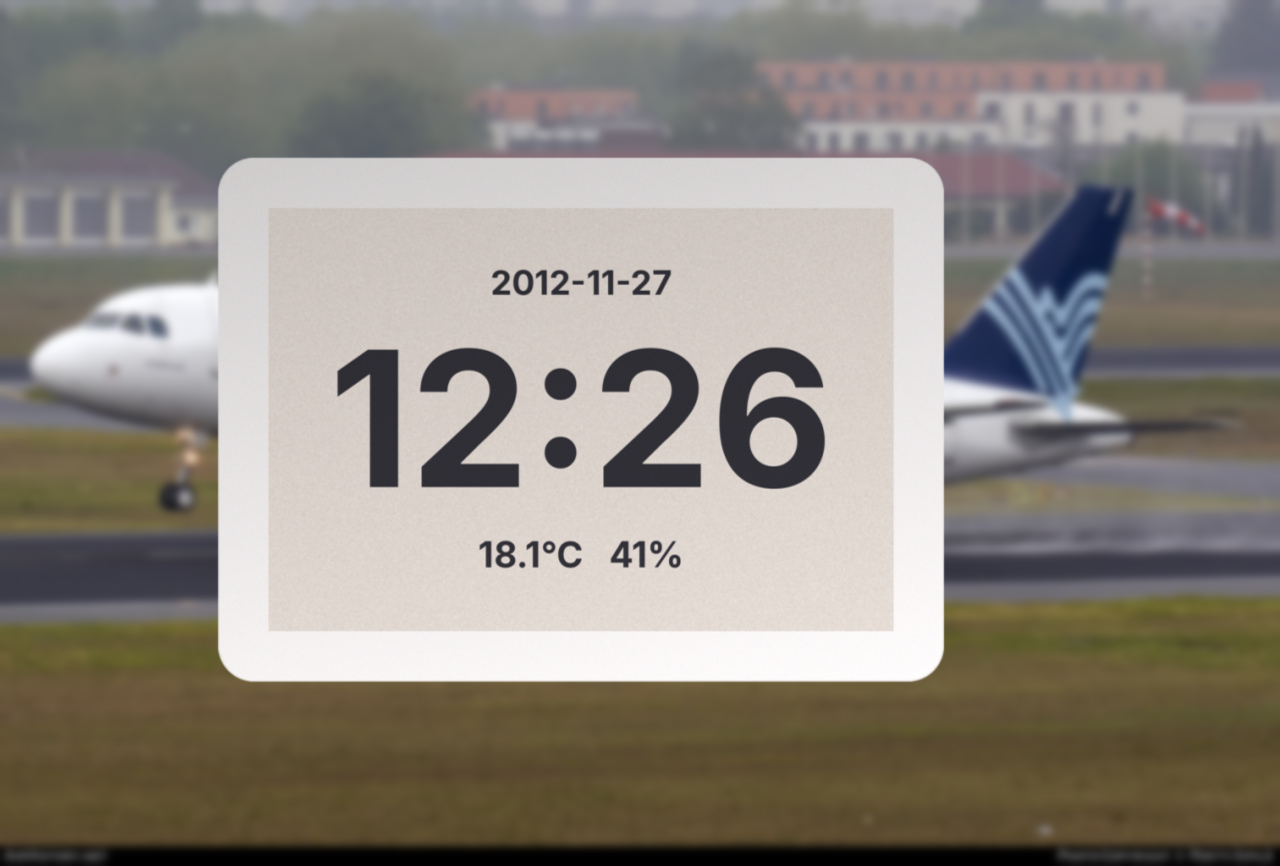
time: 12:26
